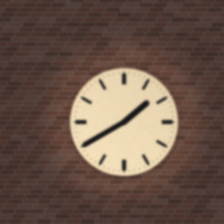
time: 1:40
